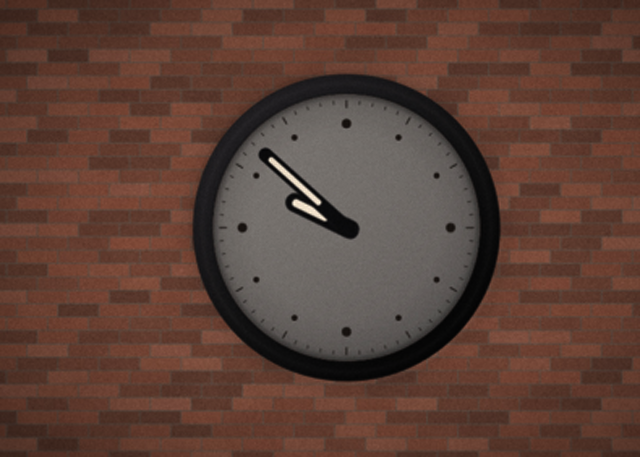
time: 9:52
